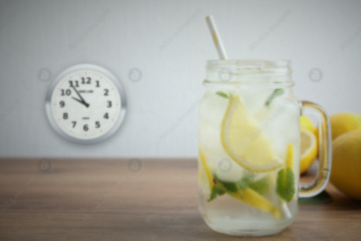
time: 9:54
